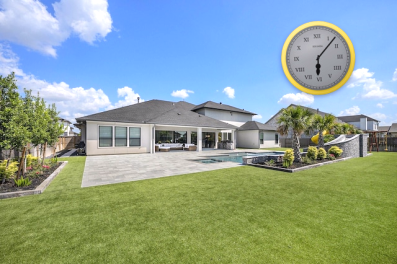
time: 6:07
